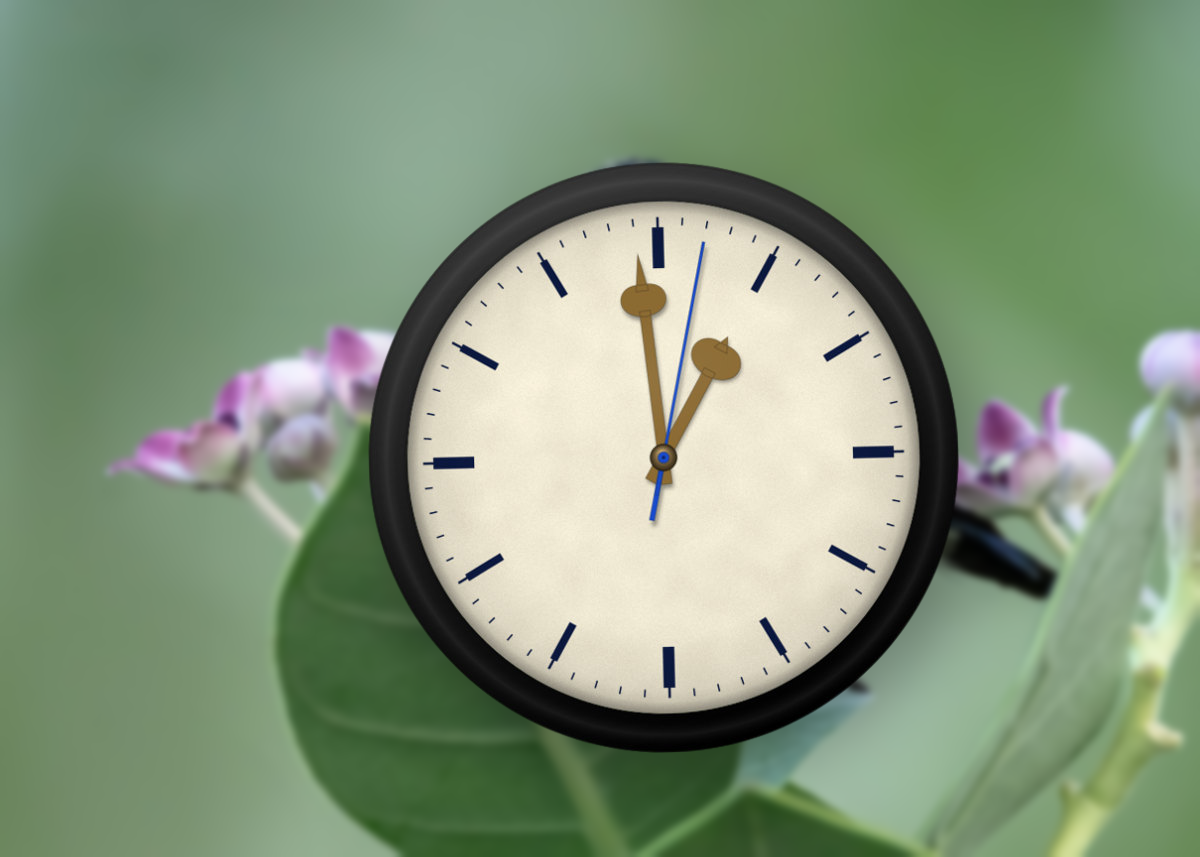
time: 12:59:02
